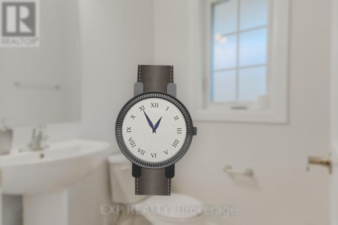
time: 12:55
